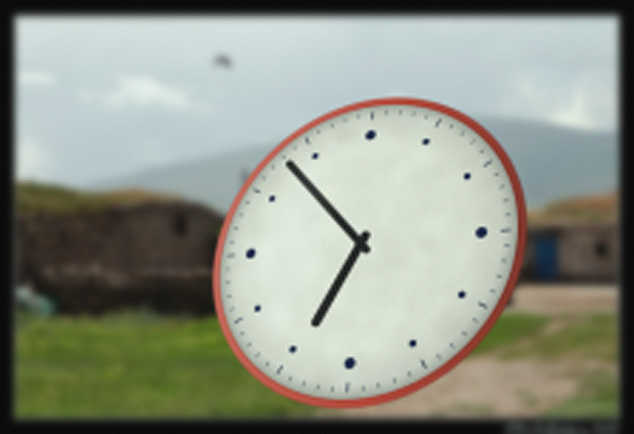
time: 6:53
